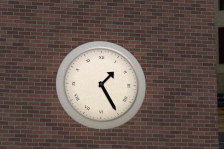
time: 1:25
